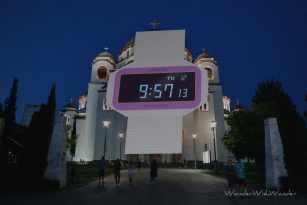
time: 9:57:13
